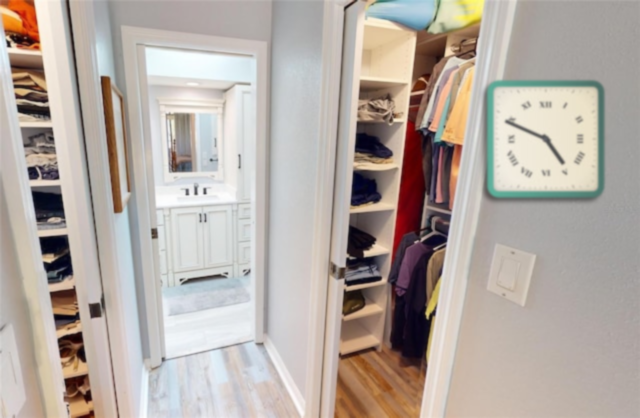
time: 4:49
